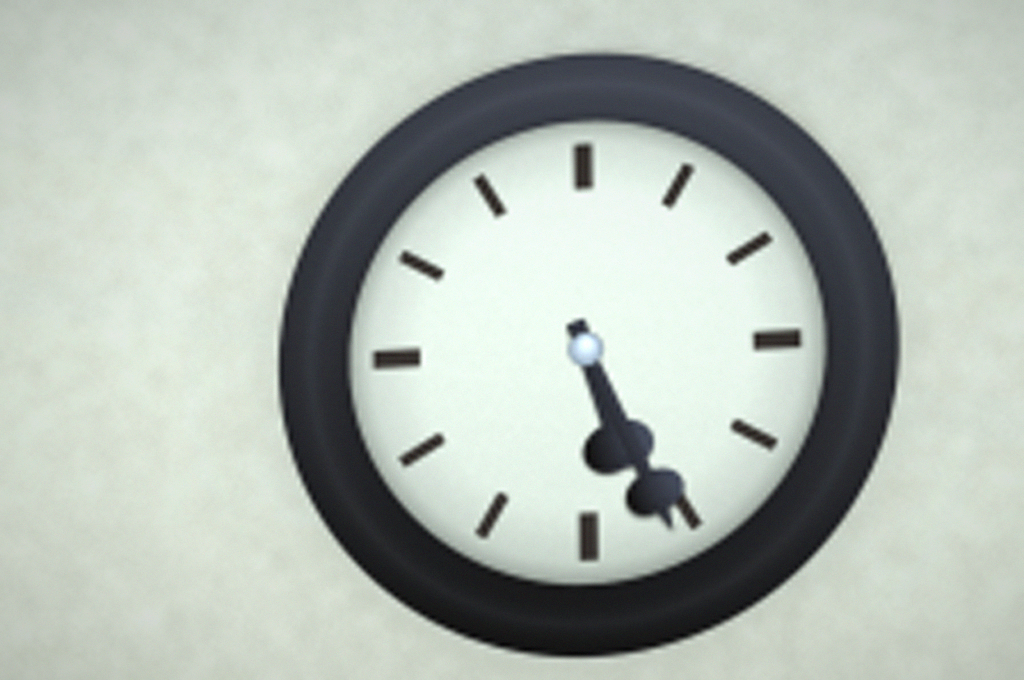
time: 5:26
